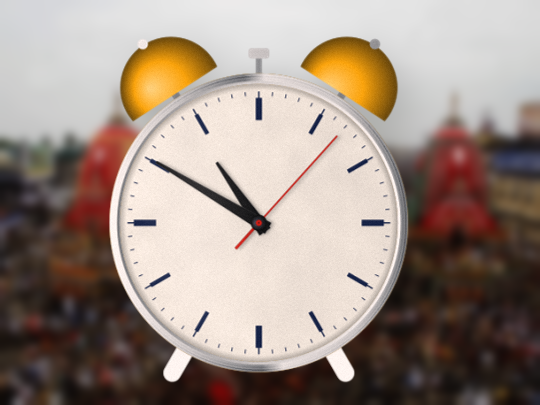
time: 10:50:07
